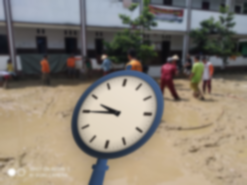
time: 9:45
